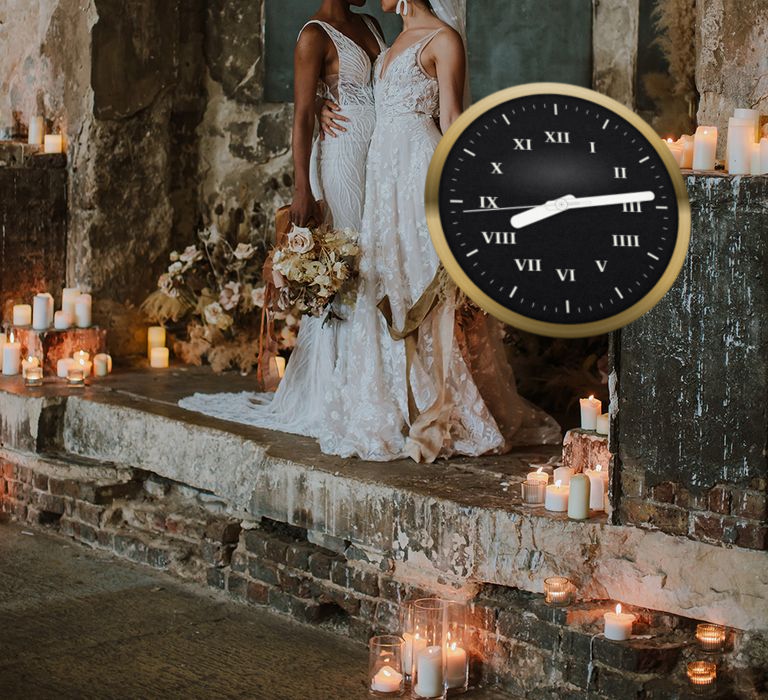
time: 8:13:44
